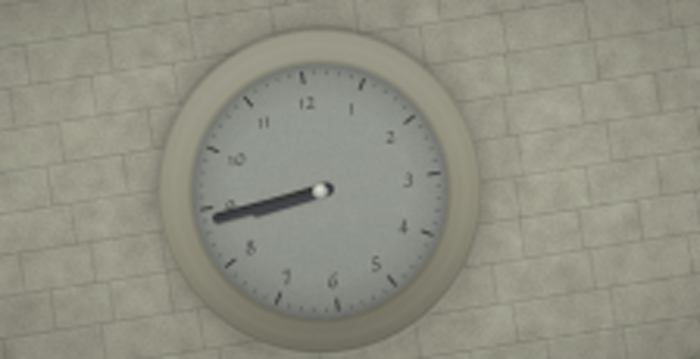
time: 8:44
